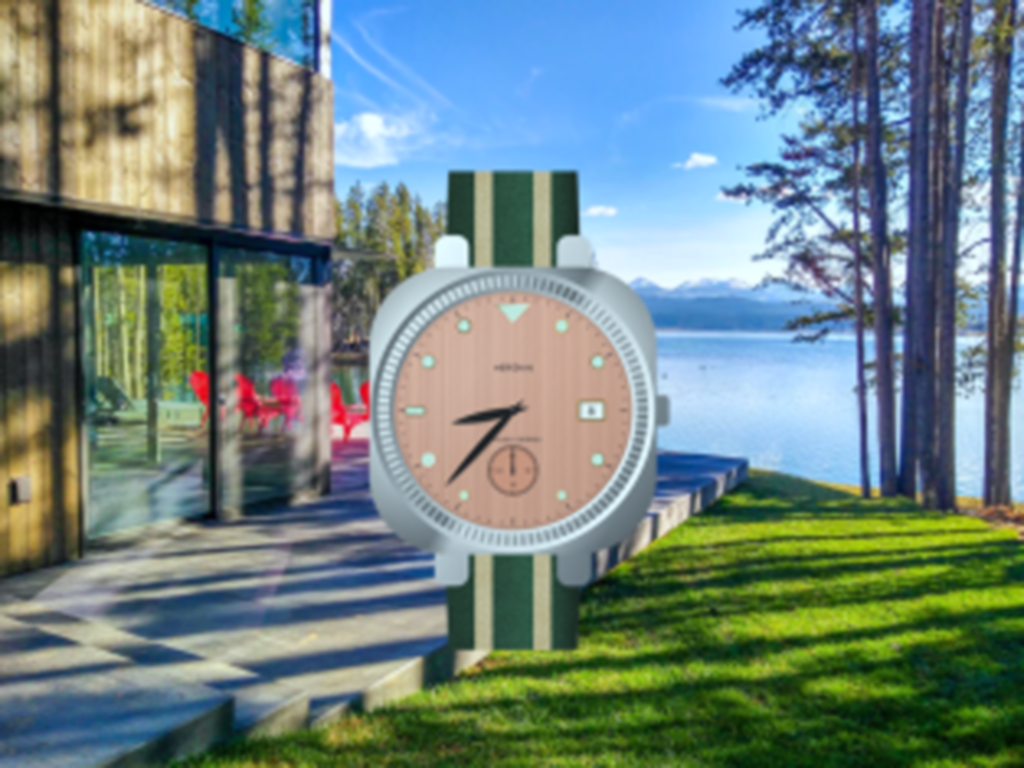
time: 8:37
